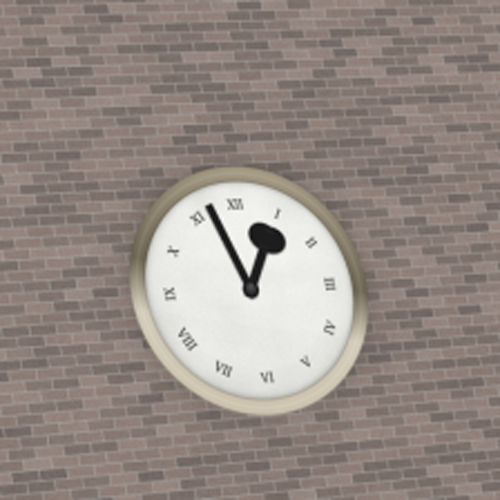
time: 12:57
